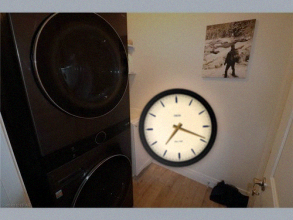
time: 7:19
